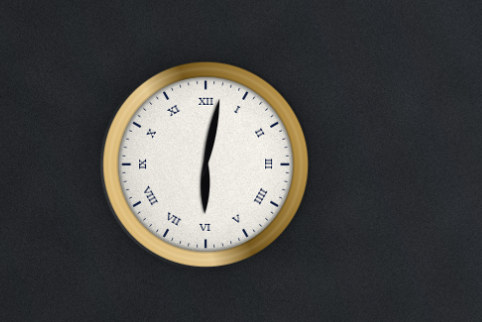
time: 6:02
